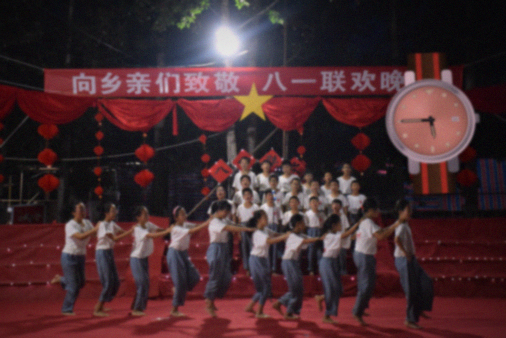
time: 5:45
